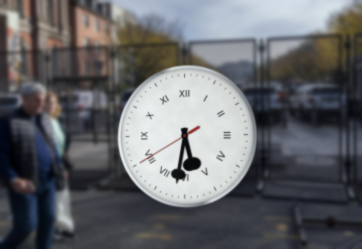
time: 5:31:40
